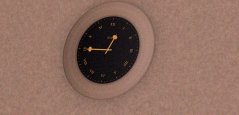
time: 12:45
